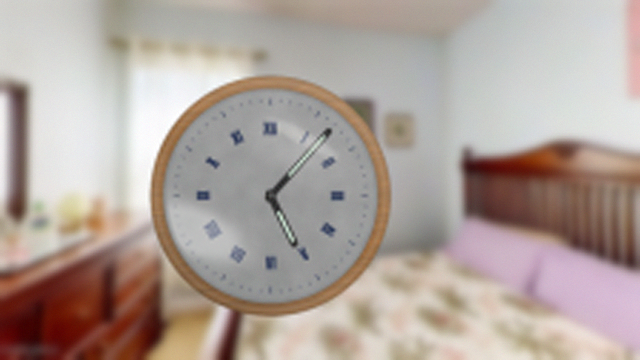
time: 5:07
